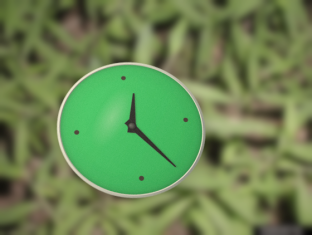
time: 12:24
